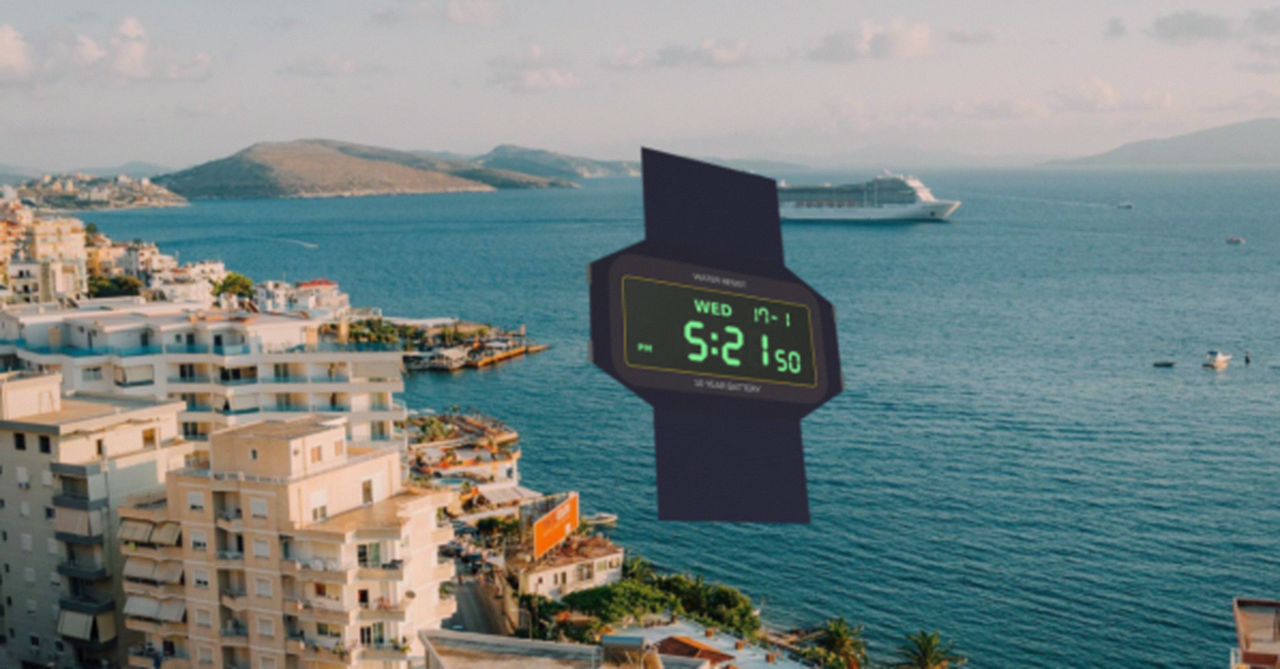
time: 5:21:50
